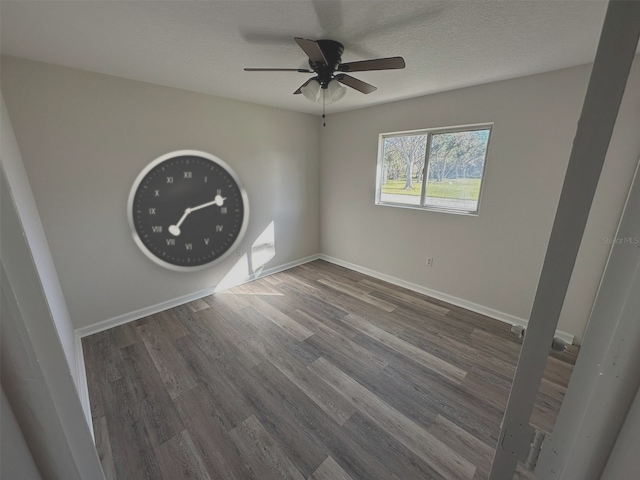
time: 7:12
